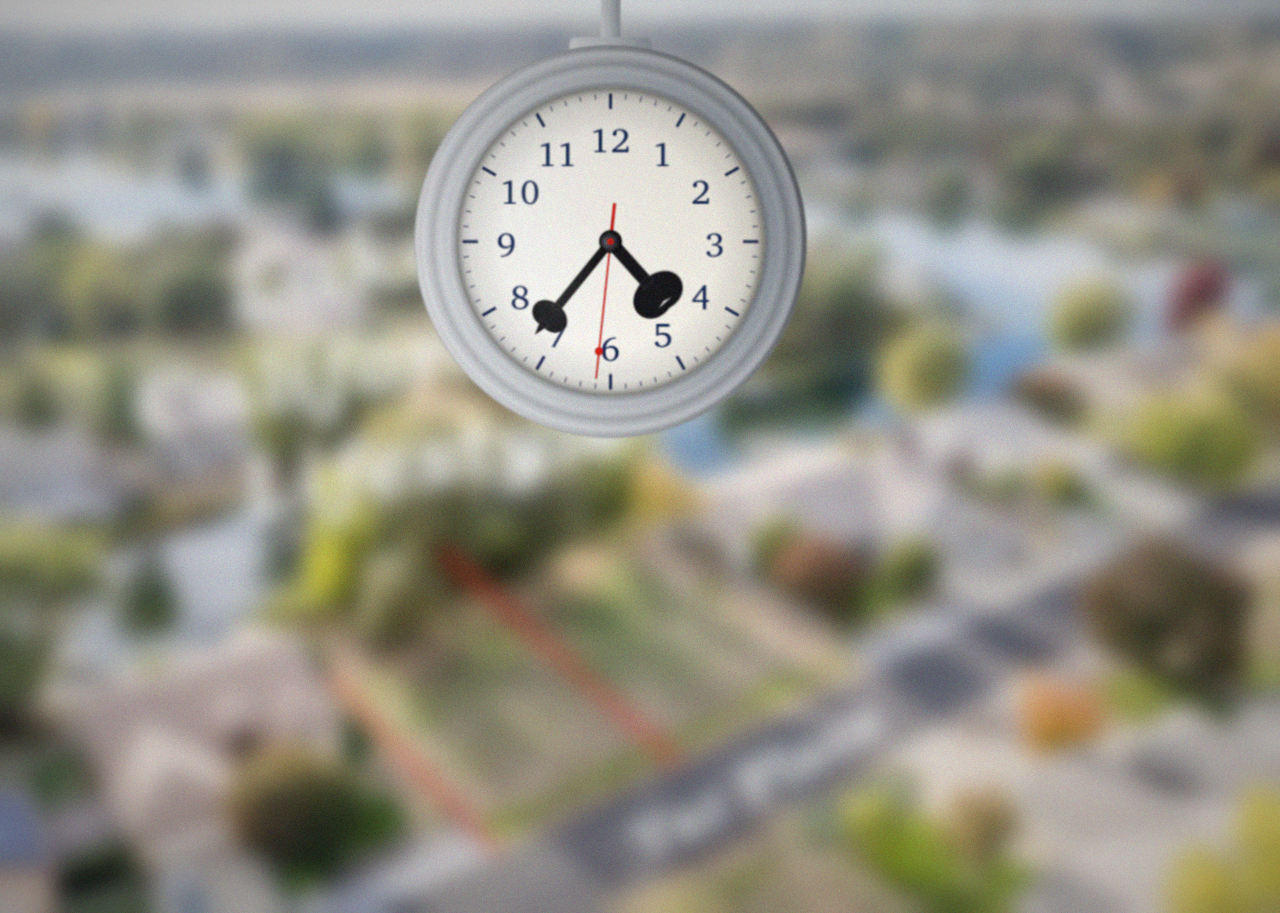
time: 4:36:31
